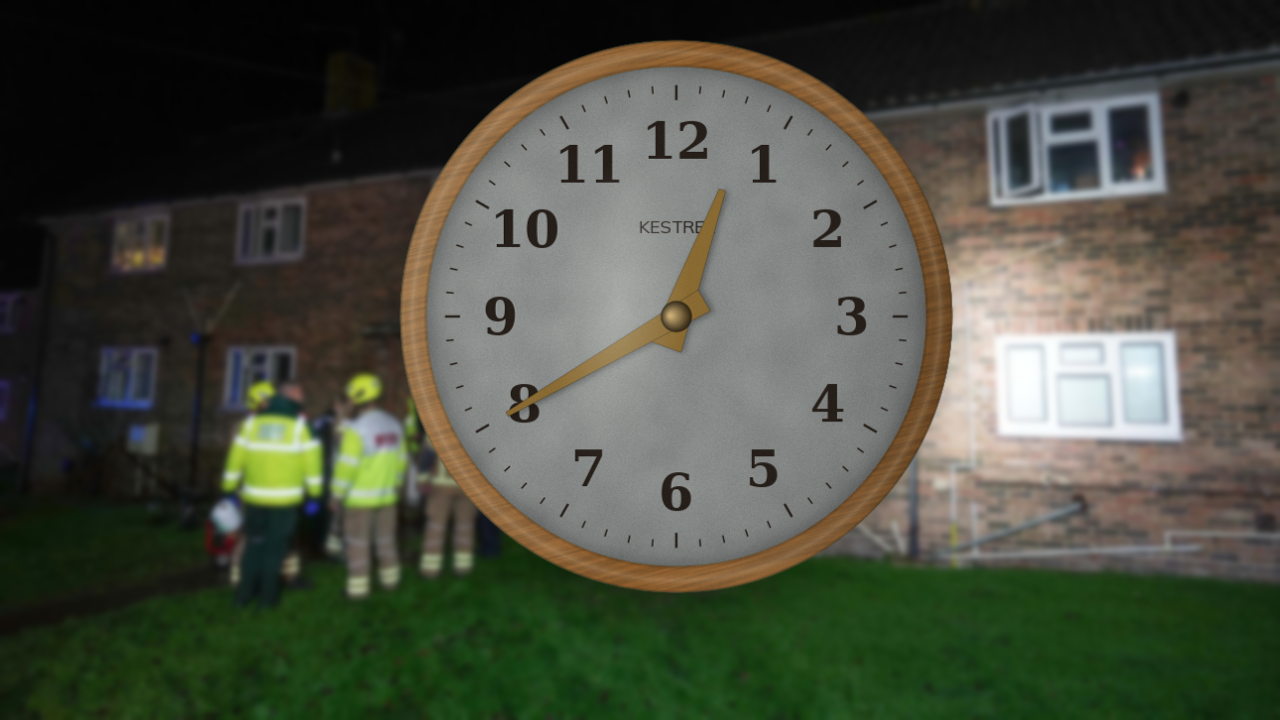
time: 12:40
